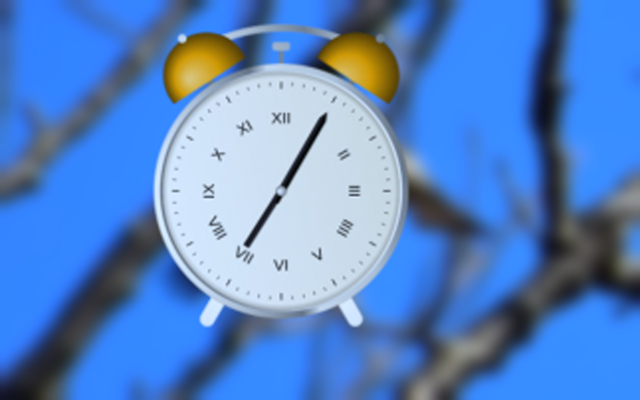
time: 7:05
